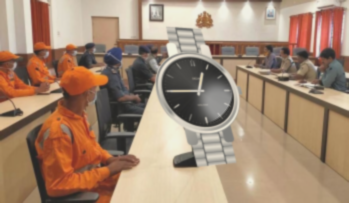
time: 12:45
